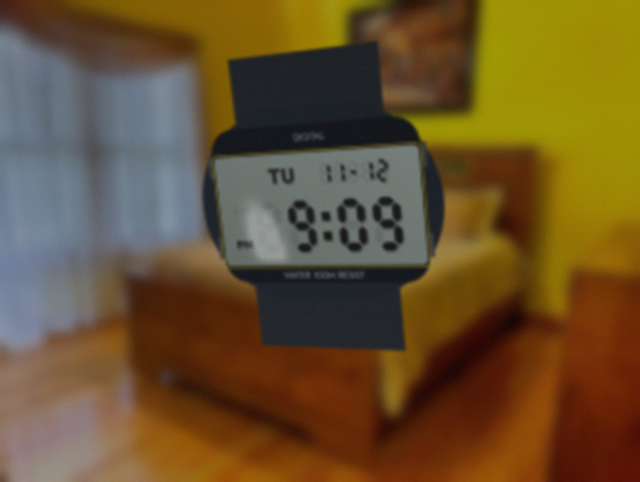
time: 9:09
